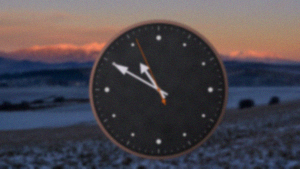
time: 10:49:56
